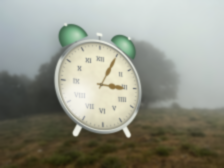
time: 3:05
